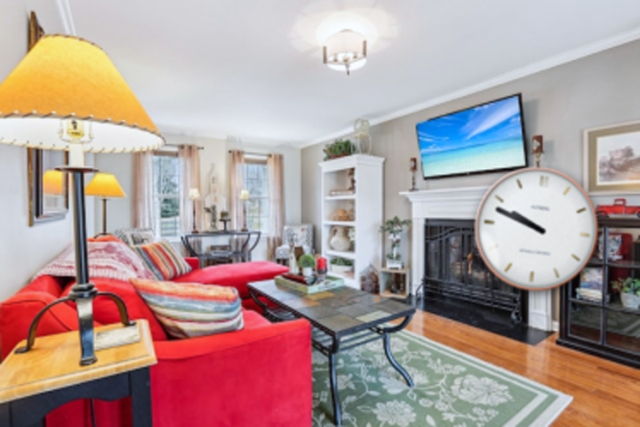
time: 9:48
